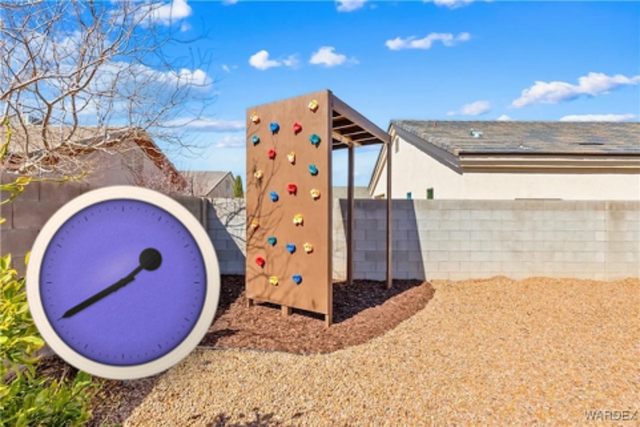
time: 1:40
